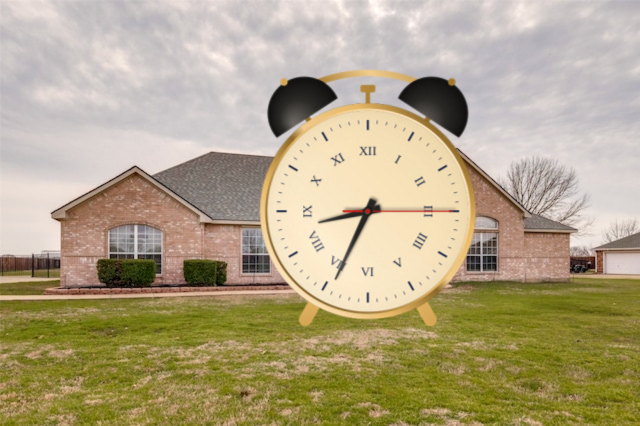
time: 8:34:15
